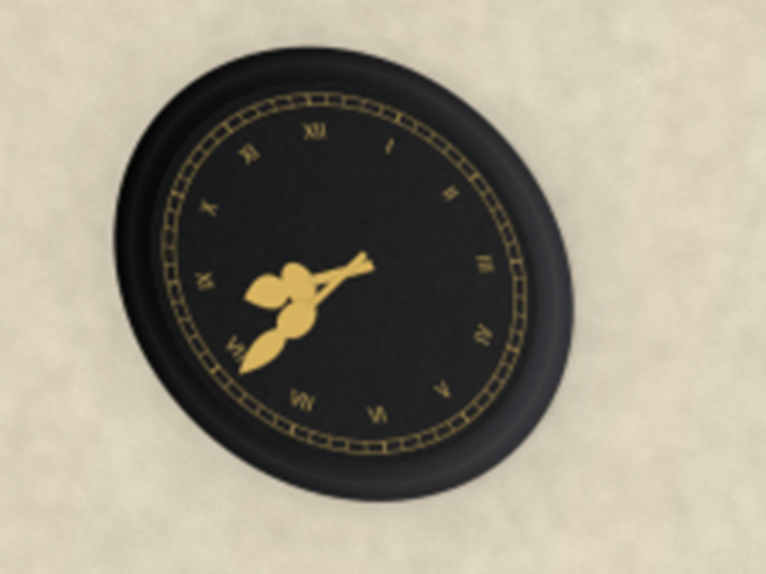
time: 8:39
